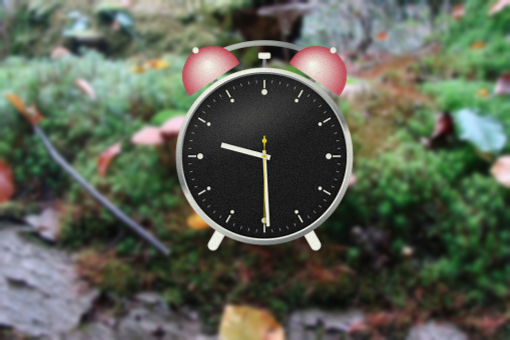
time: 9:29:30
